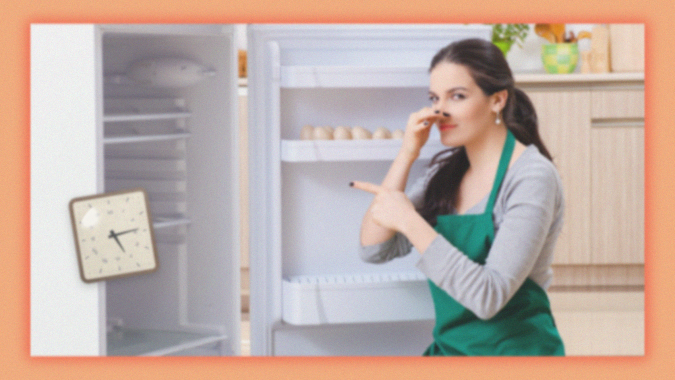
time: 5:14
